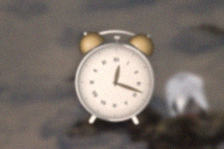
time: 12:18
